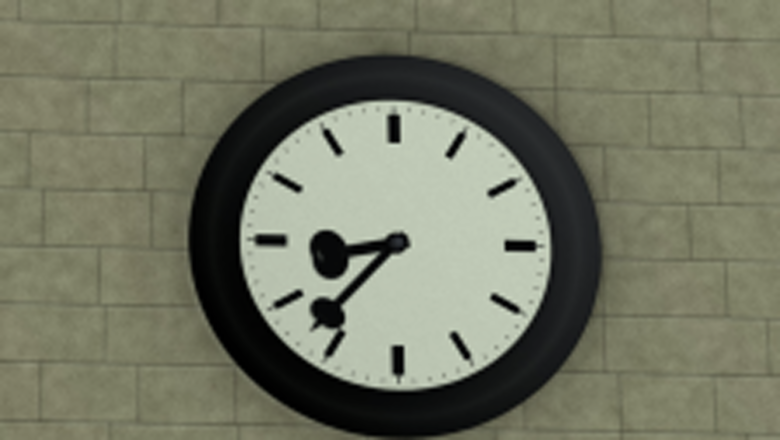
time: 8:37
